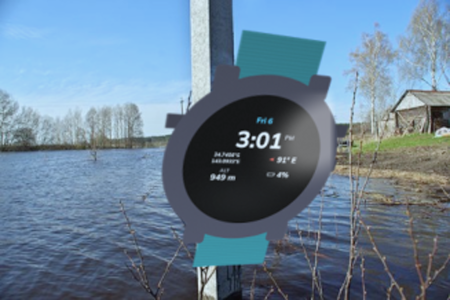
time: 3:01
